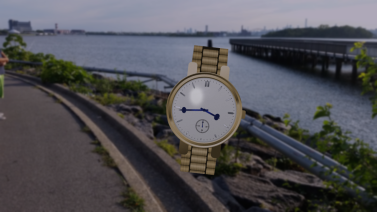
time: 3:44
